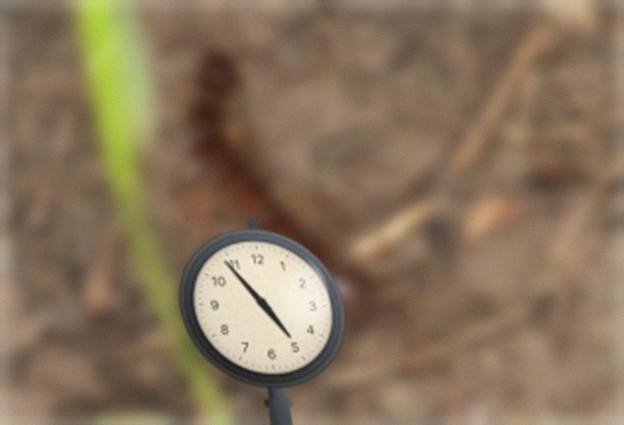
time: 4:54
